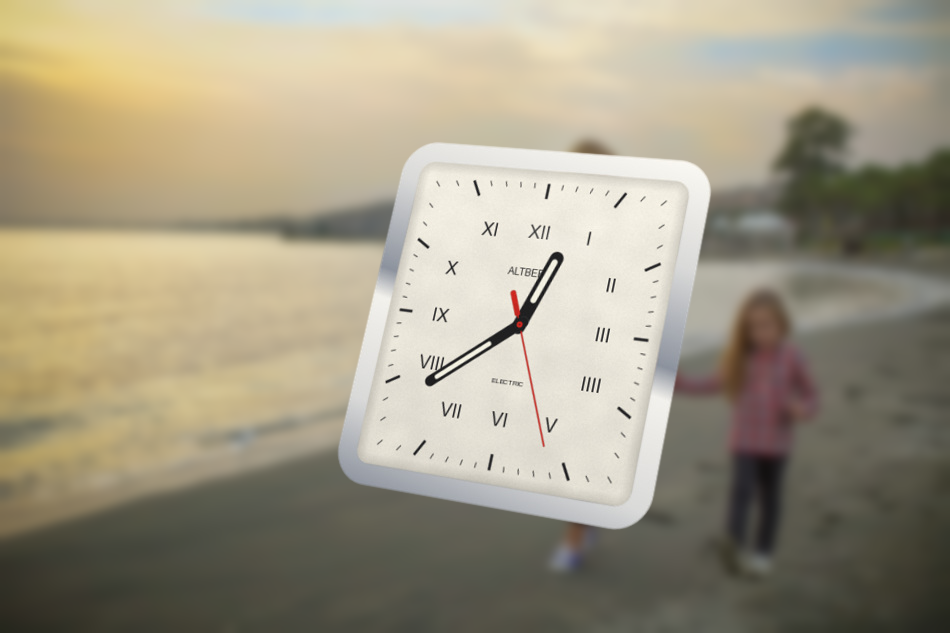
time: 12:38:26
